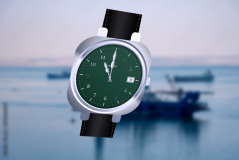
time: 11:00
